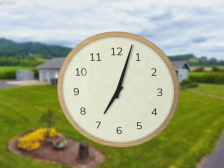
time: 7:03
